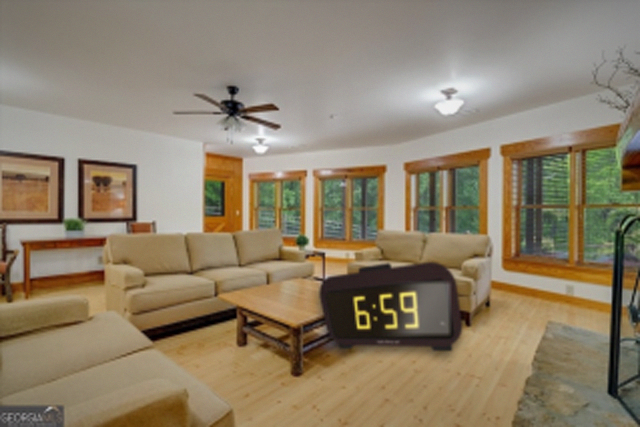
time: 6:59
